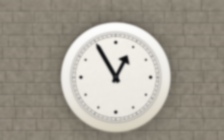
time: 12:55
